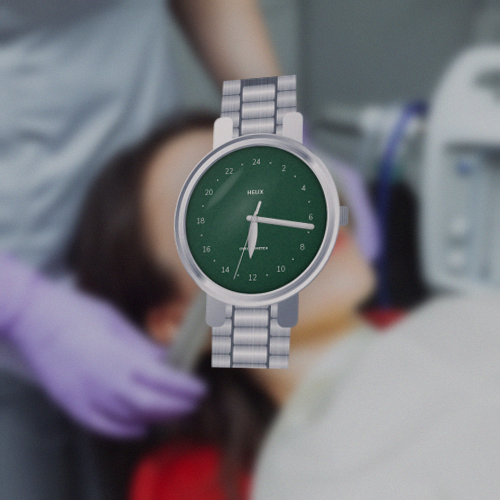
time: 12:16:33
